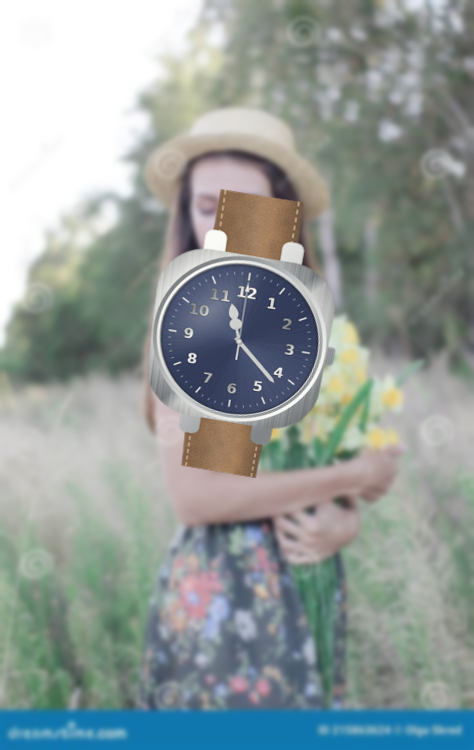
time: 11:22:00
